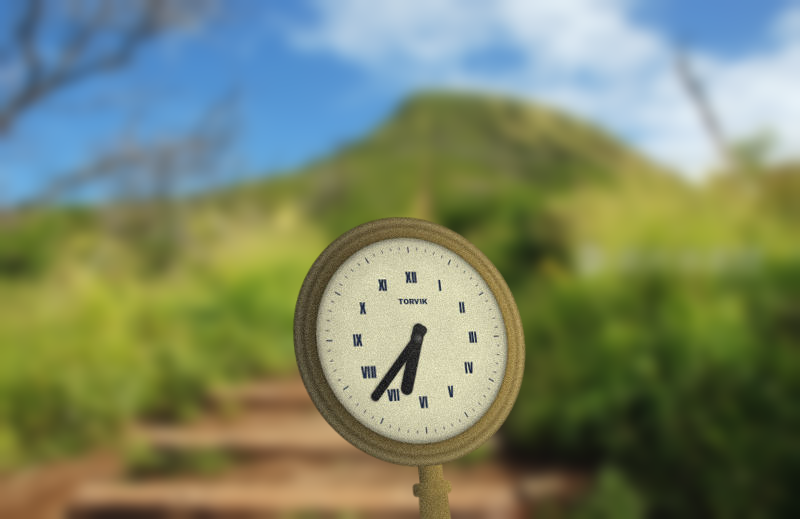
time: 6:37
